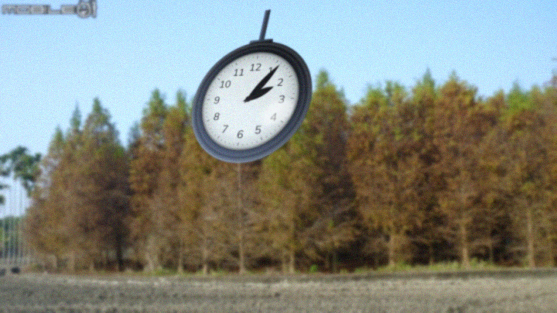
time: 2:06
